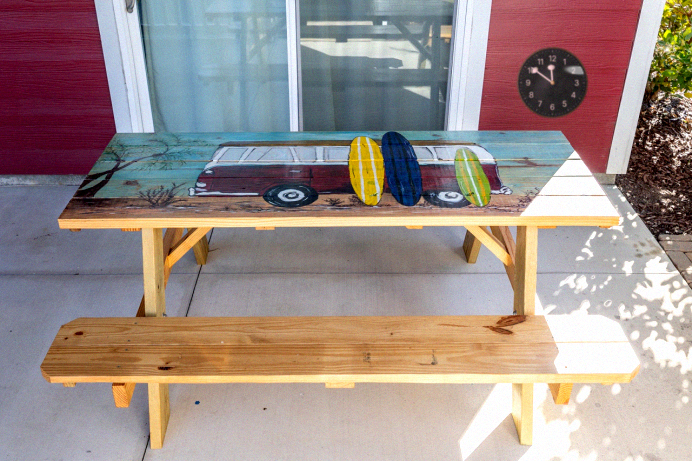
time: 11:51
